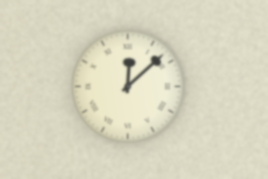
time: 12:08
